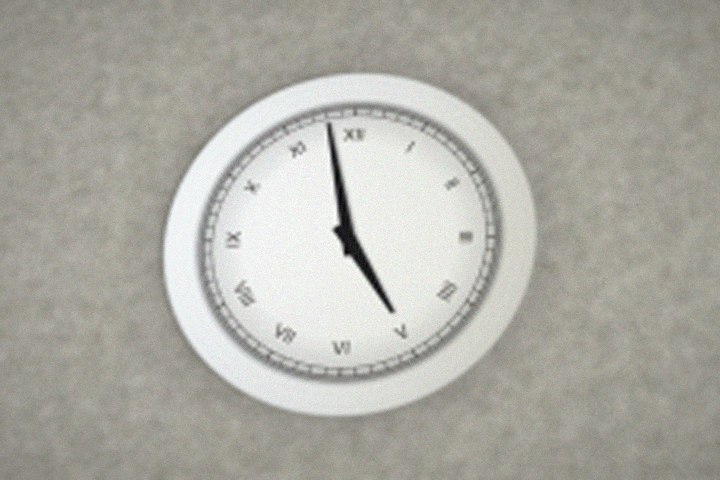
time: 4:58
